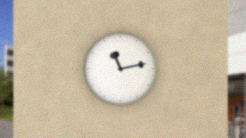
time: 11:13
